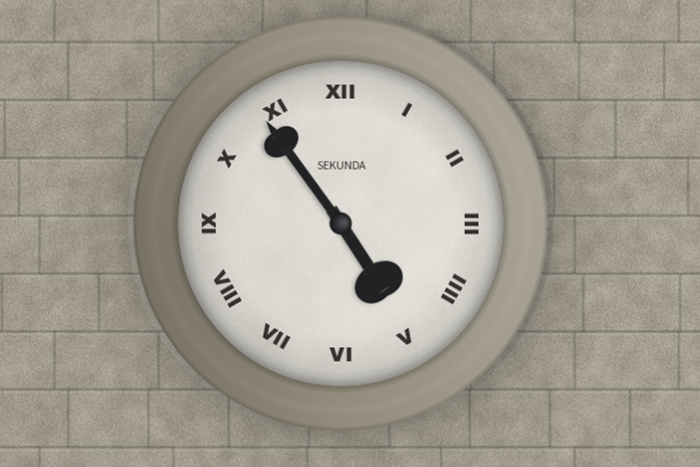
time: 4:54
